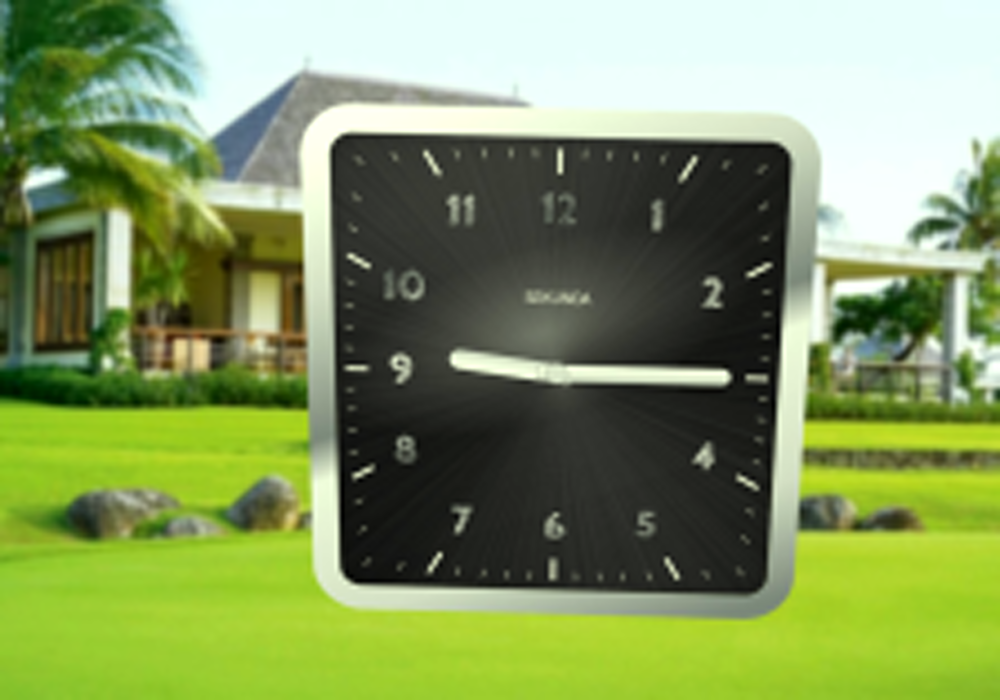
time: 9:15
